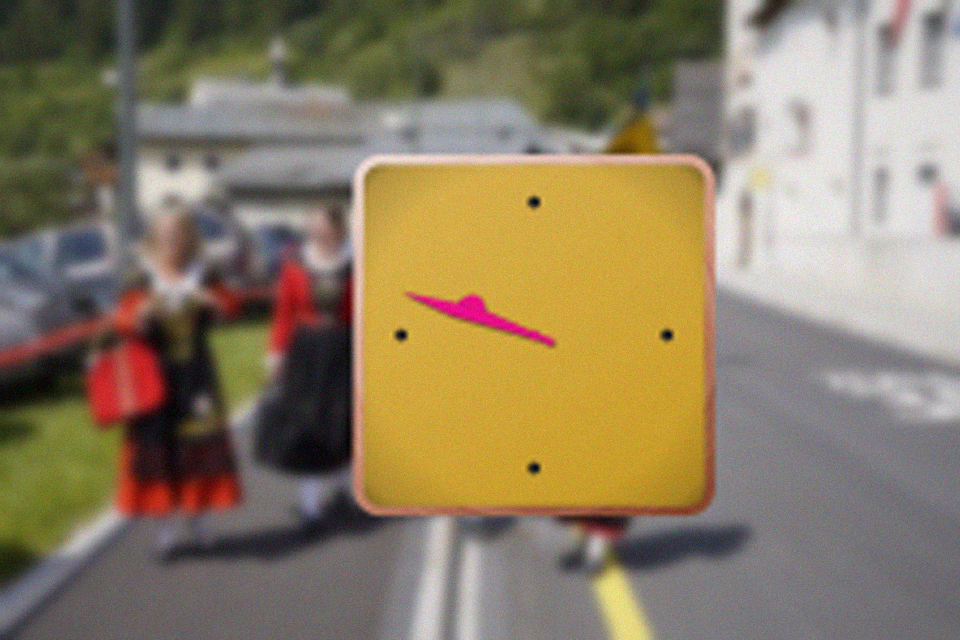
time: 9:48
